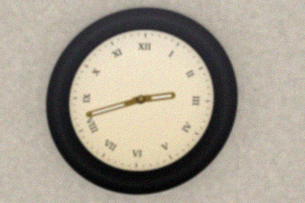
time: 2:42
